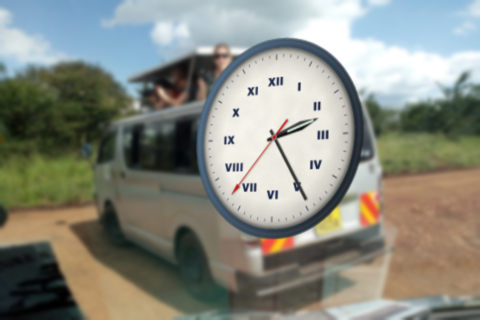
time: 2:24:37
